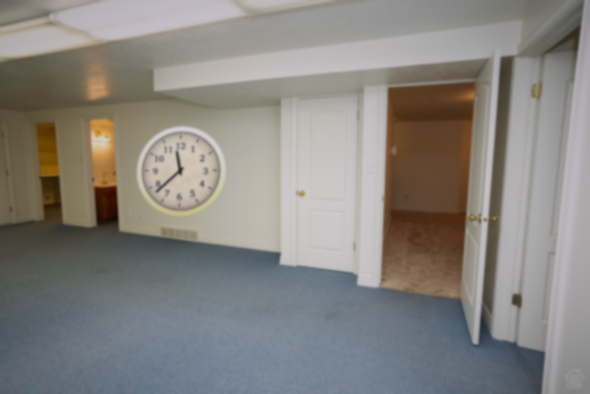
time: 11:38
